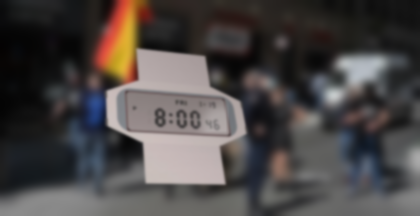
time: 8:00
